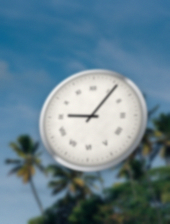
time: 9:06
